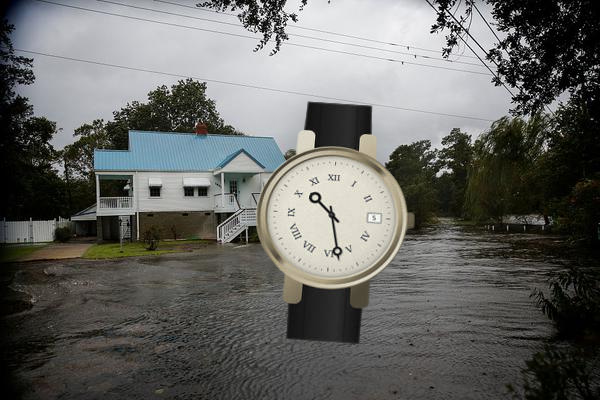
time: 10:28
